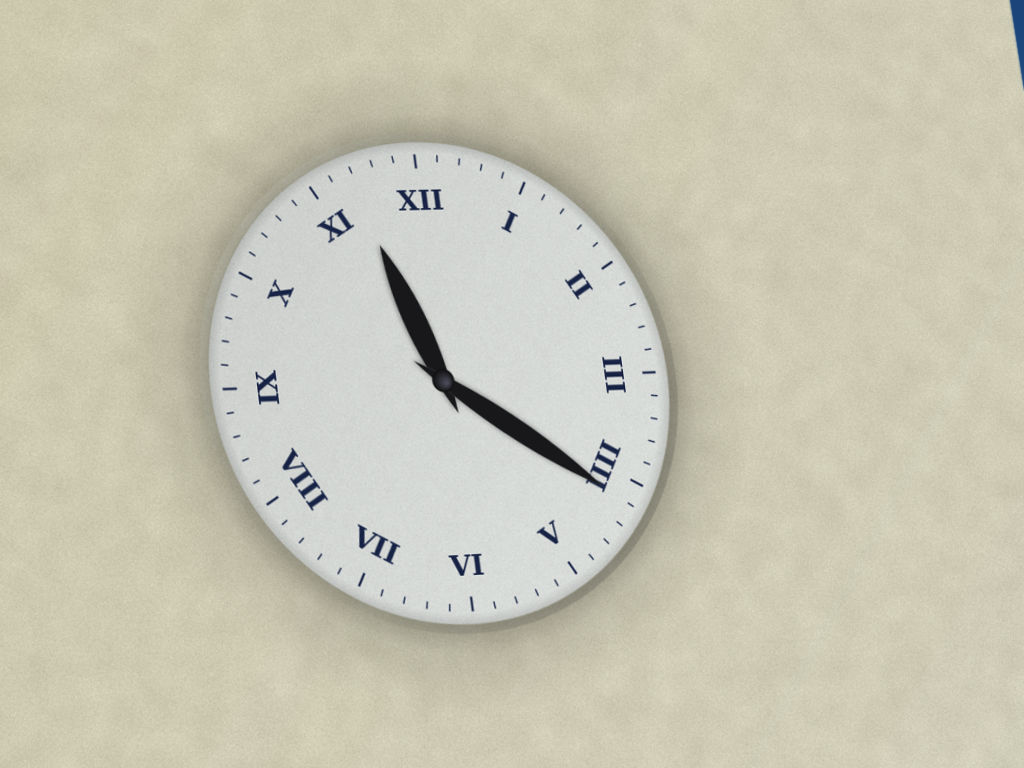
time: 11:21
